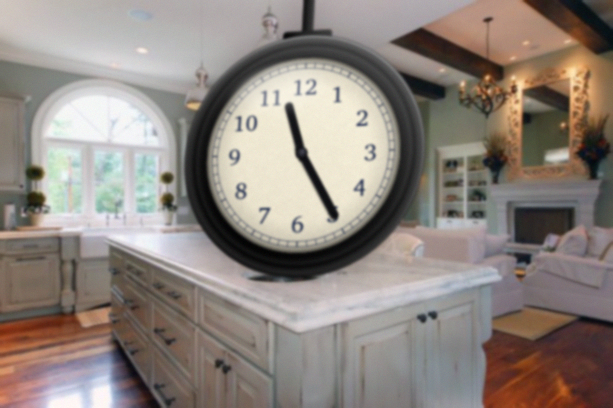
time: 11:25
